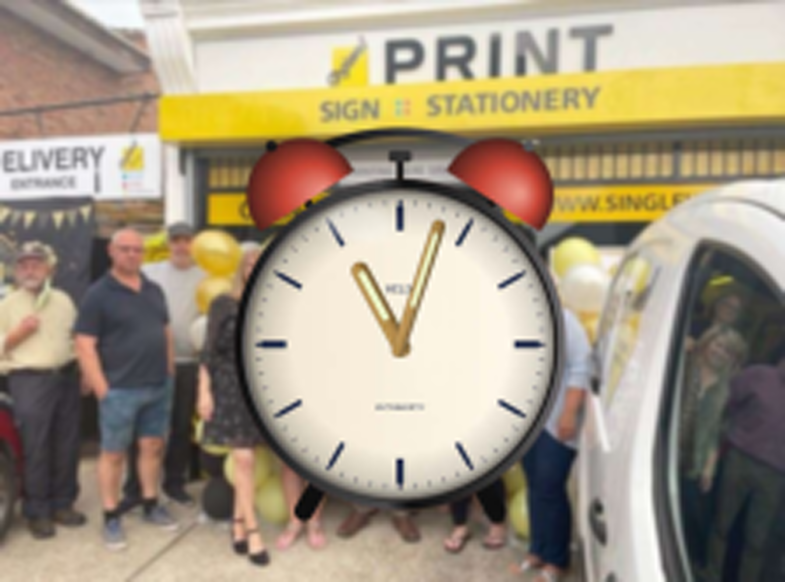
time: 11:03
